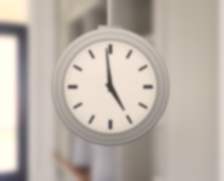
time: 4:59
